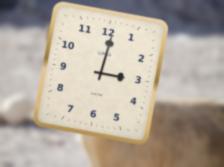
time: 3:01
